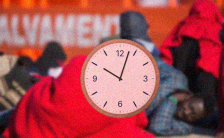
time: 10:03
